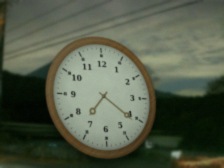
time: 7:21
